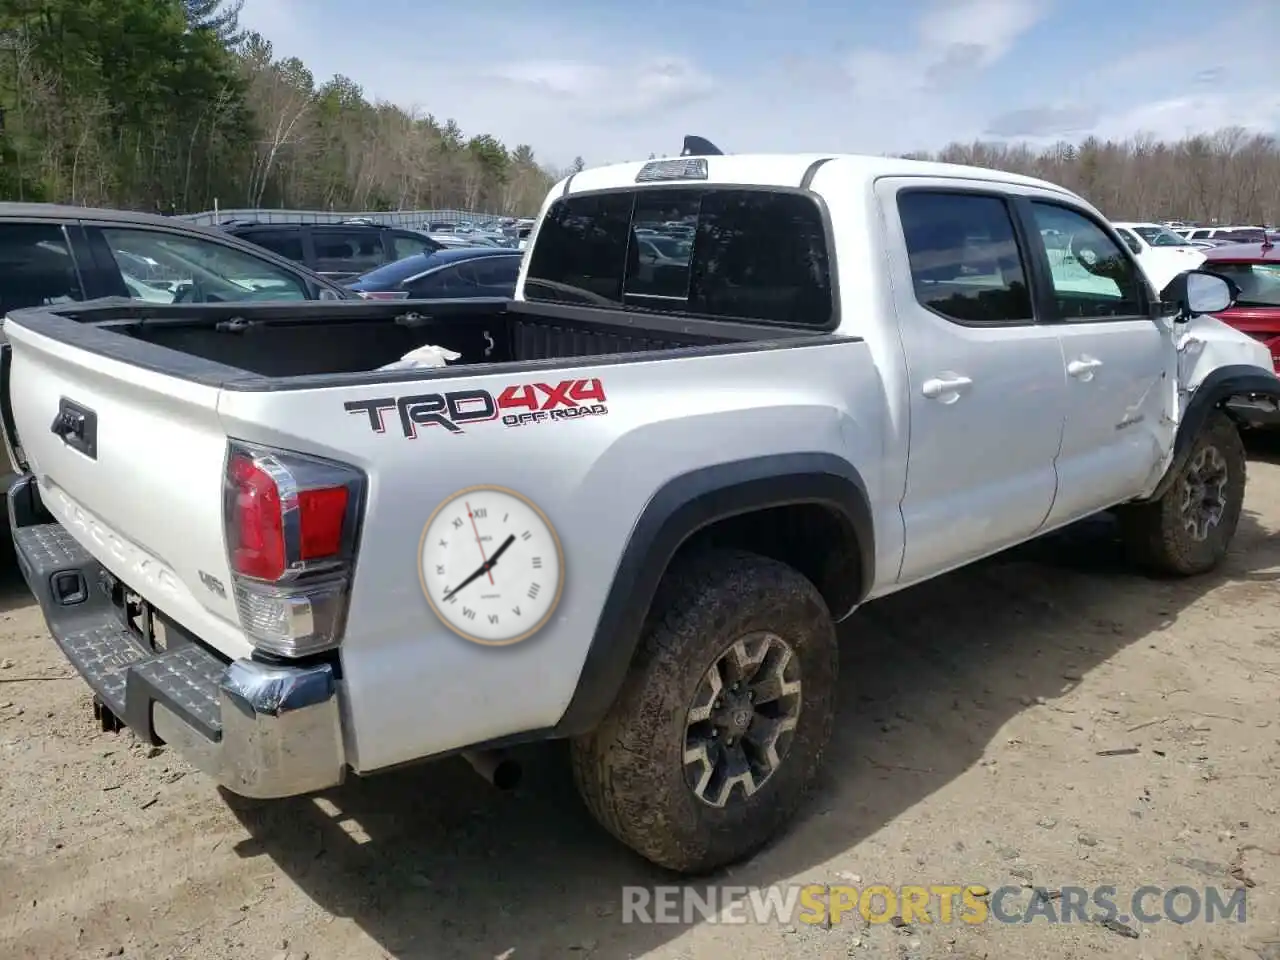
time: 1:39:58
